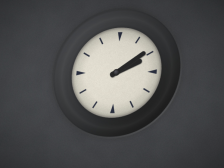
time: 2:09
